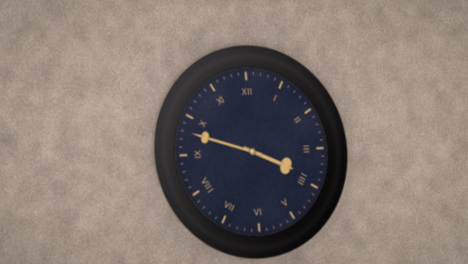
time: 3:48
